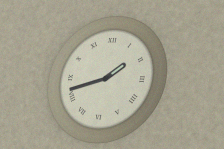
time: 1:42
